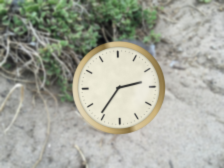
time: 2:36
